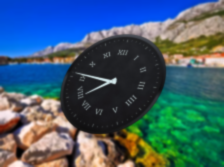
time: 7:46
